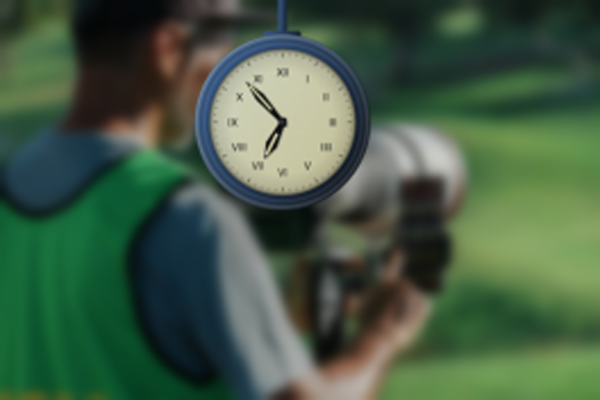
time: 6:53
